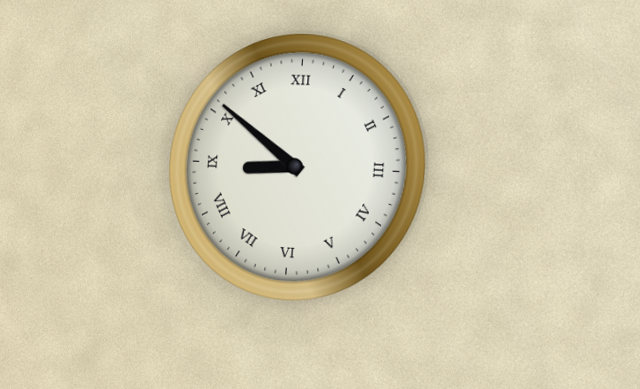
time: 8:51
